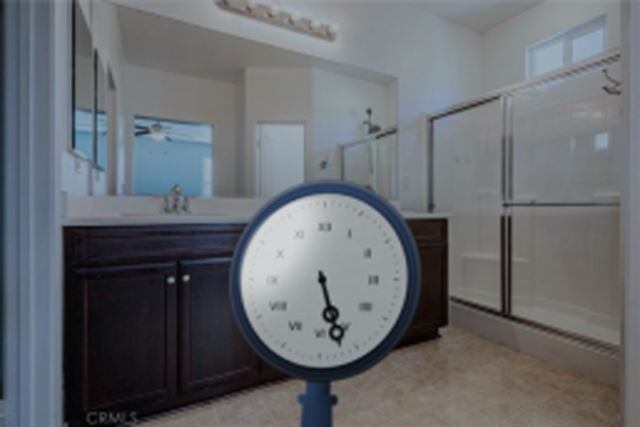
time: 5:27
